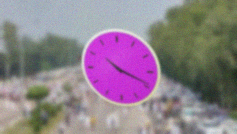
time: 10:19
